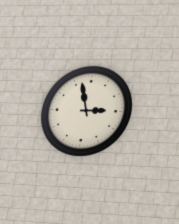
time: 2:57
